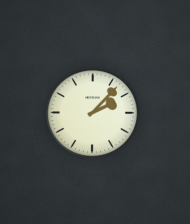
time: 2:07
